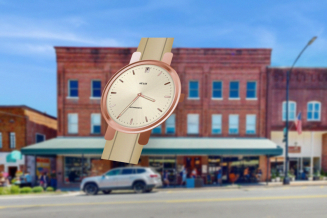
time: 3:35
